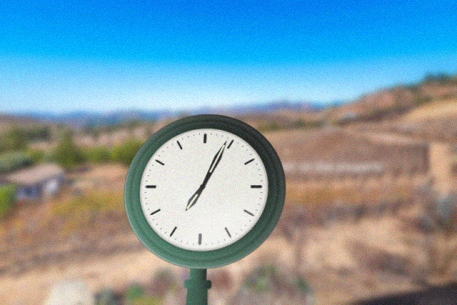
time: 7:04
